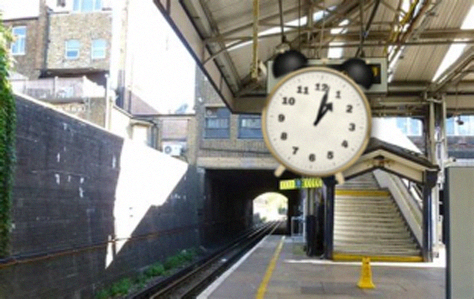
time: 1:02
